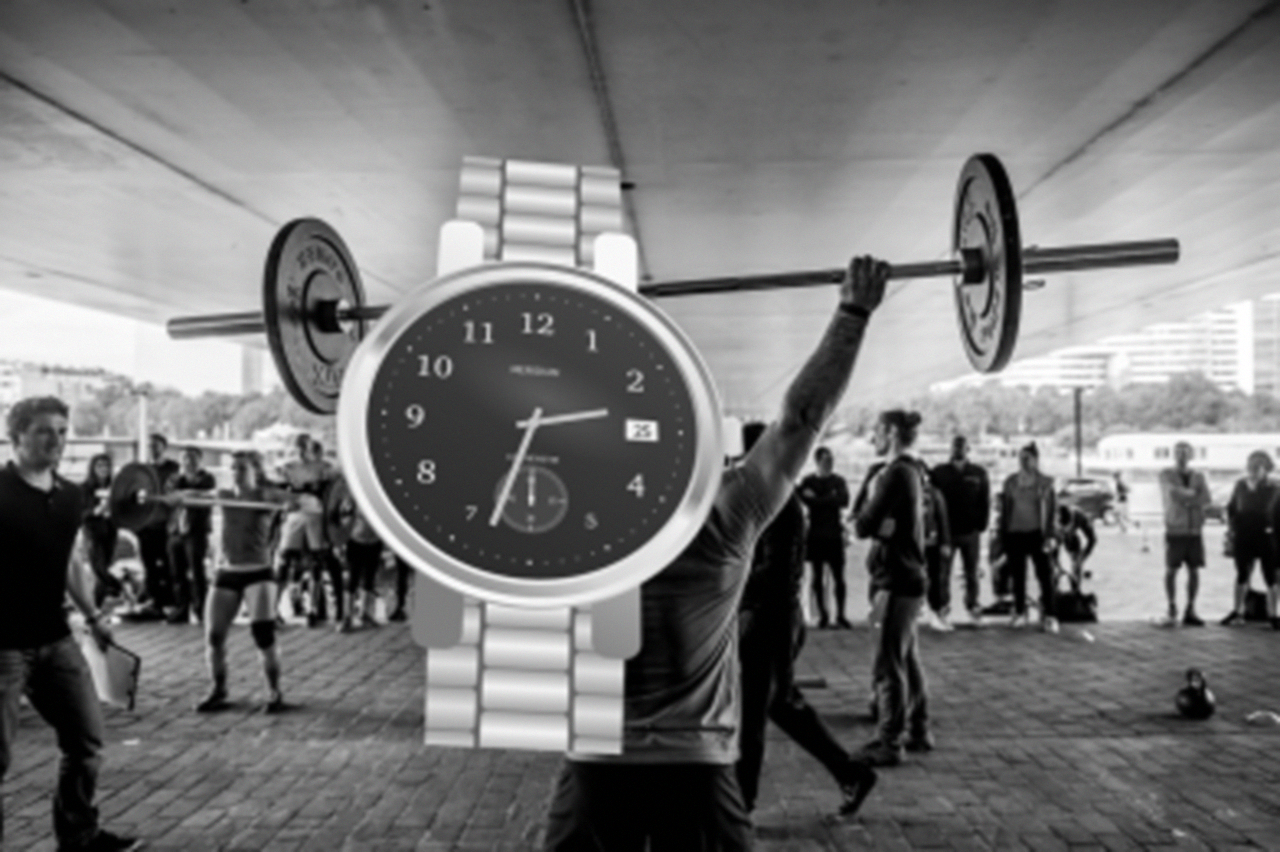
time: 2:33
